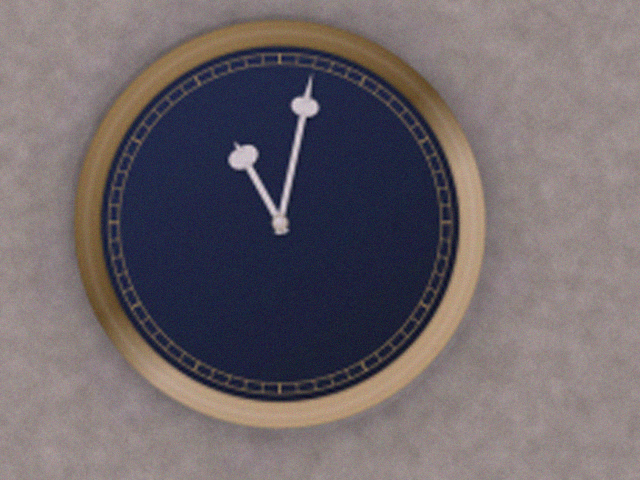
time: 11:02
